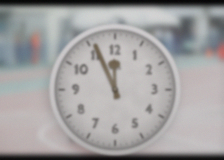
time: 11:56
